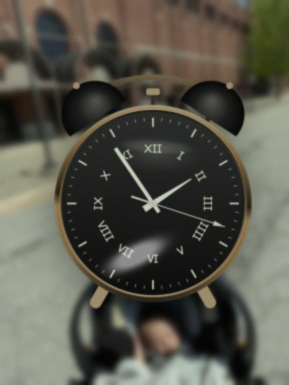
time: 1:54:18
